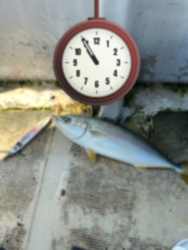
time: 10:55
